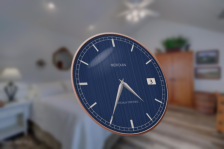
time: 4:35
